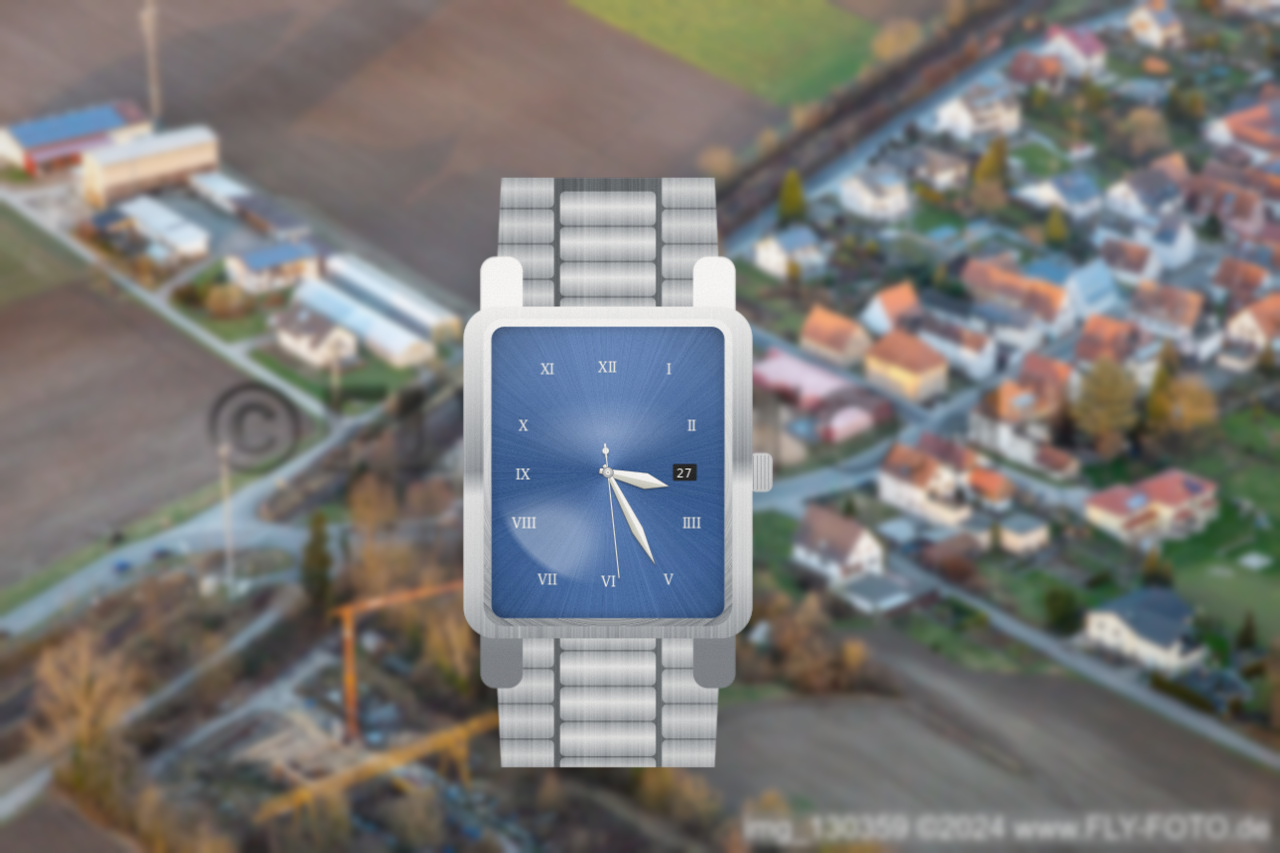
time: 3:25:29
